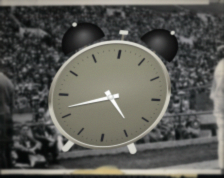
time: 4:42
